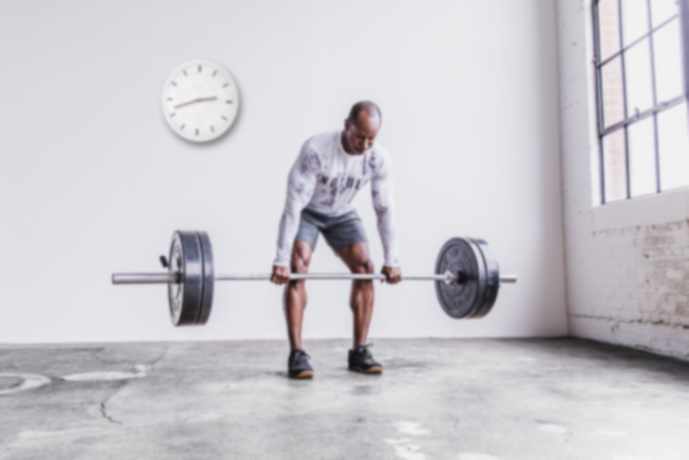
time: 2:42
